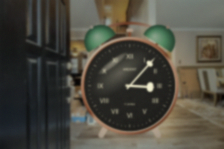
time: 3:07
